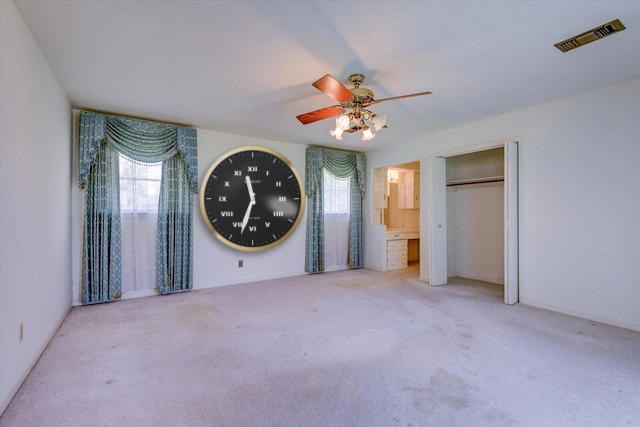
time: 11:33
